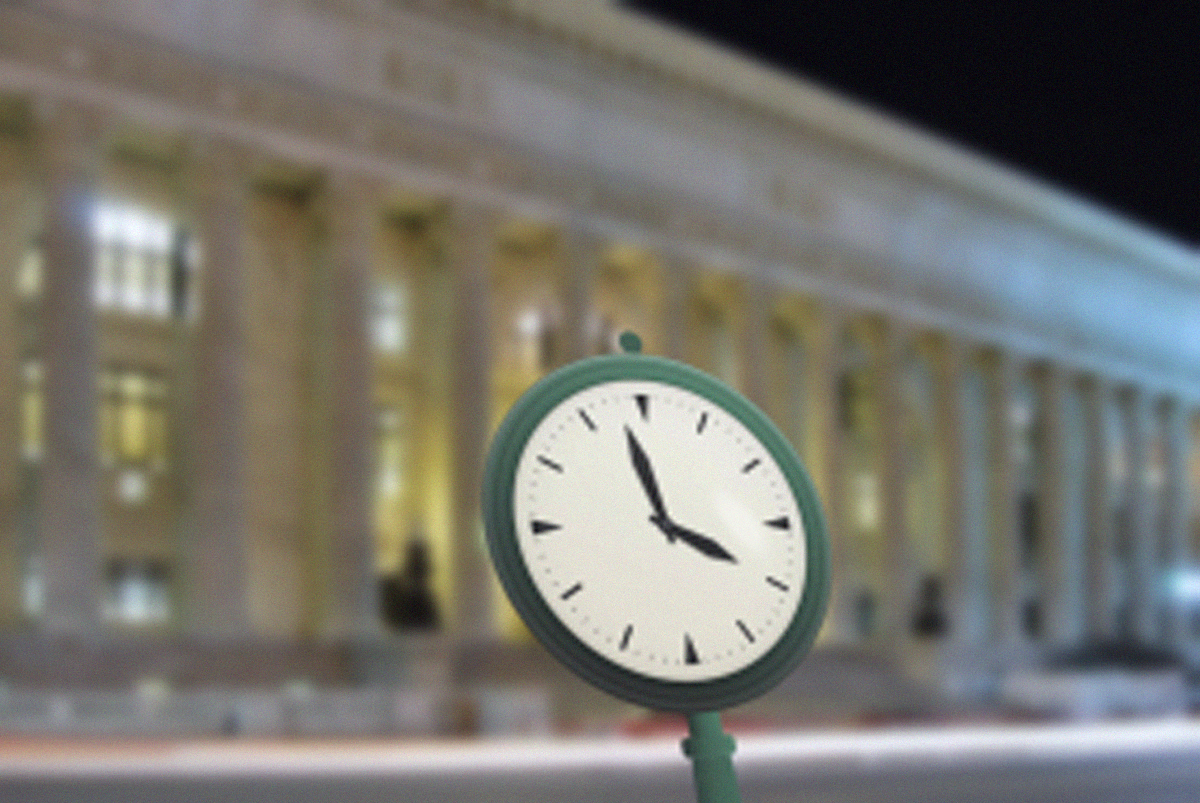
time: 3:58
